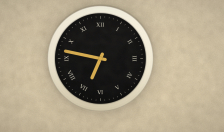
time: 6:47
